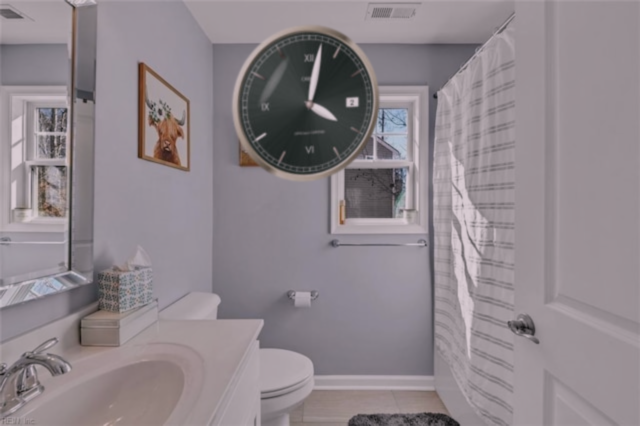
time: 4:02
